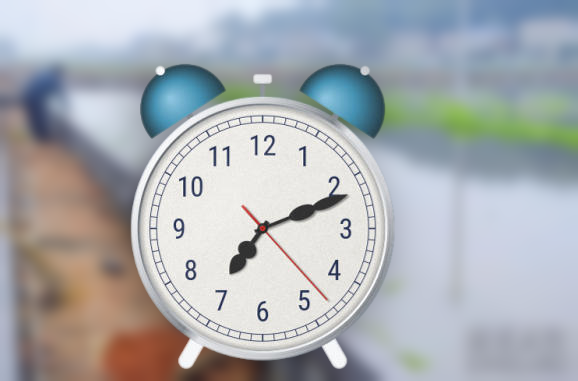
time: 7:11:23
